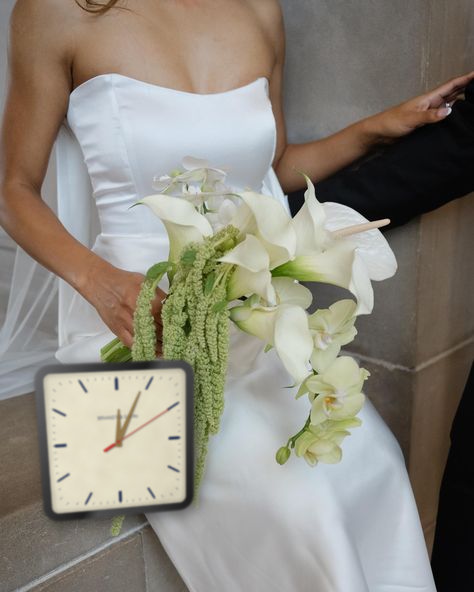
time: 12:04:10
